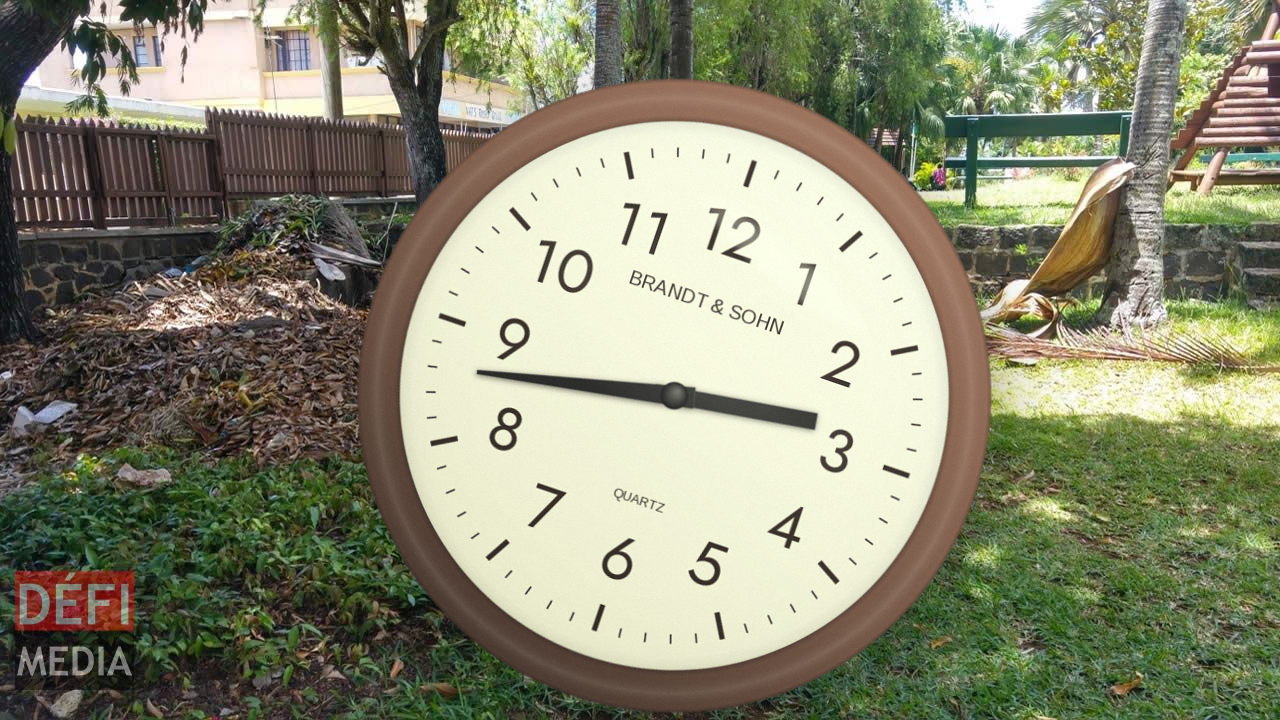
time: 2:43
